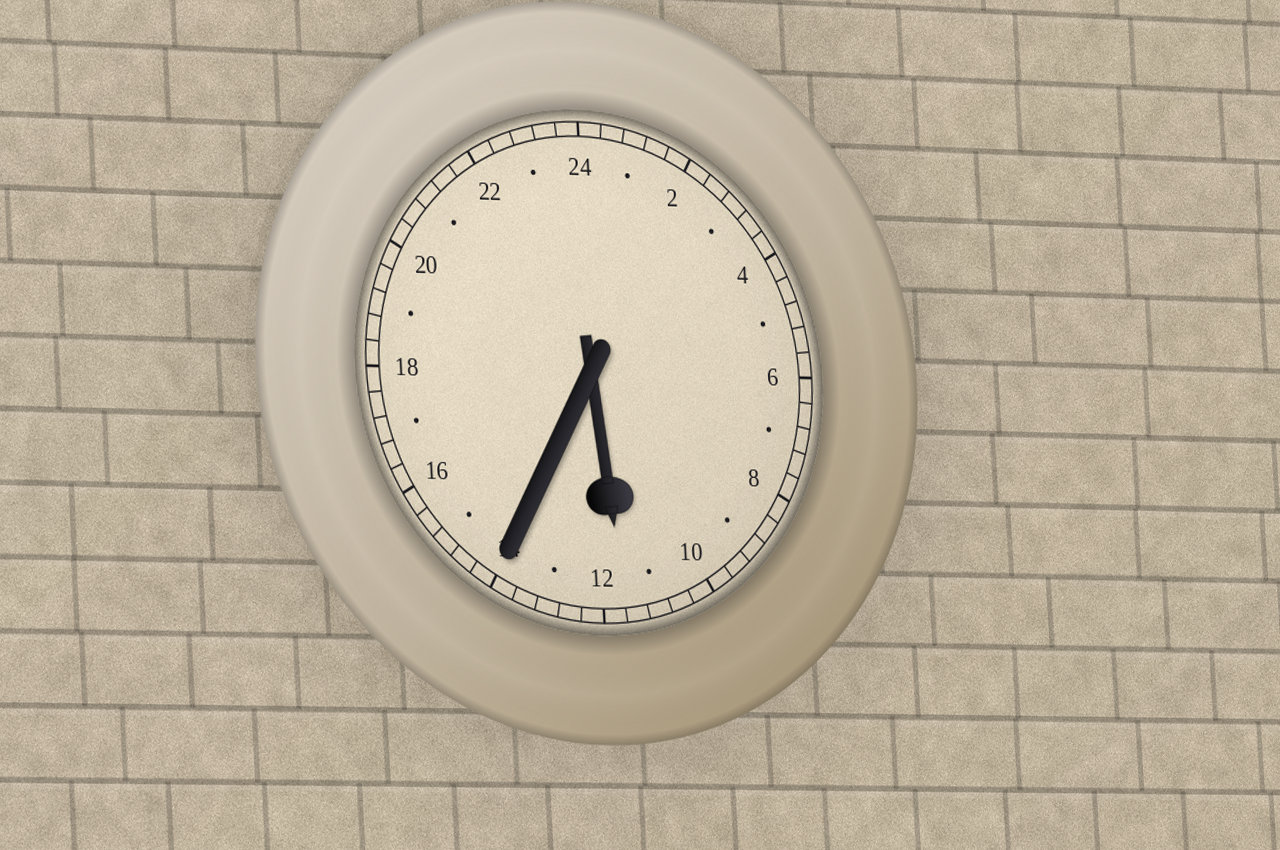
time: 11:35
